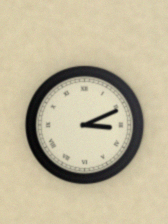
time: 3:11
